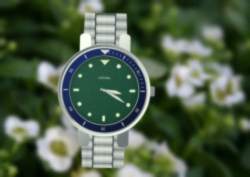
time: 3:20
